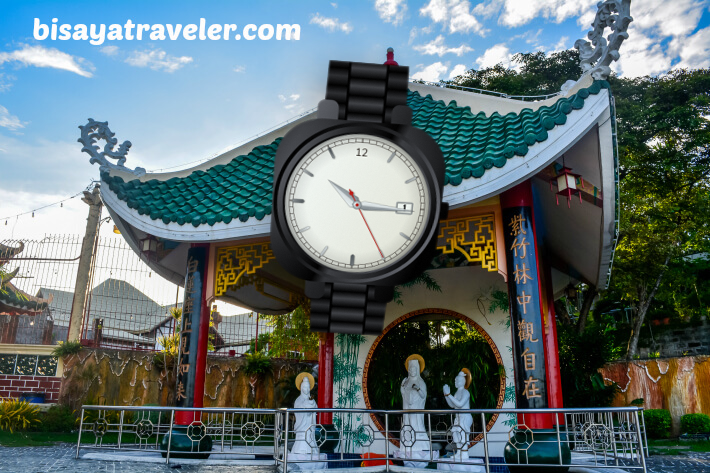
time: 10:15:25
